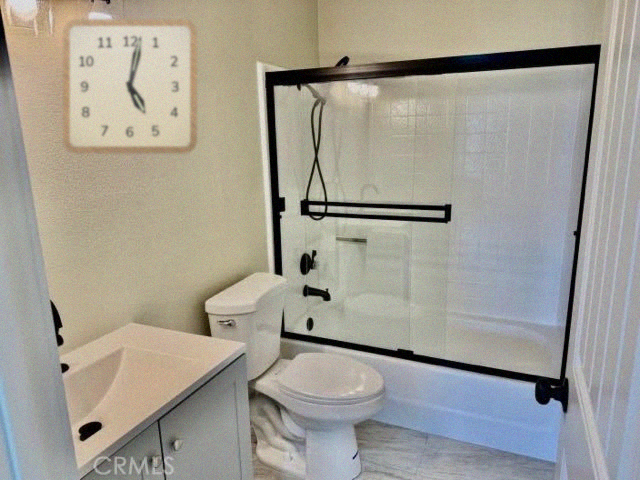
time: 5:02
